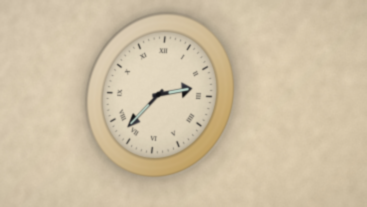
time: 2:37
